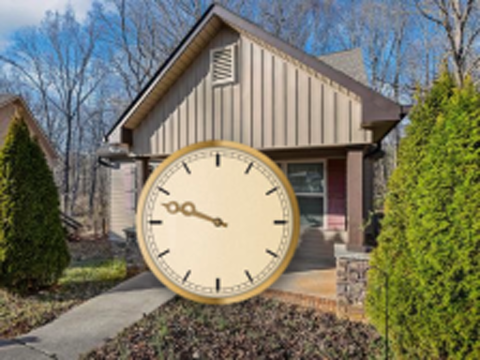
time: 9:48
